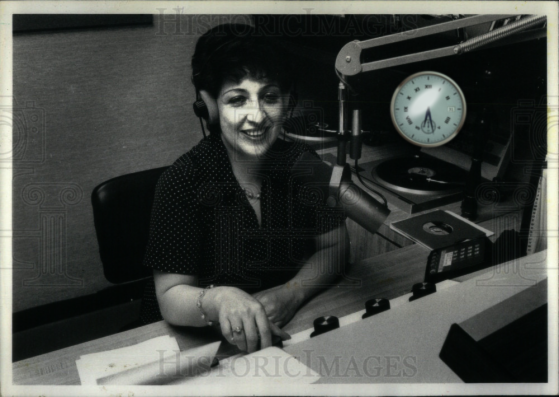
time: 6:28
